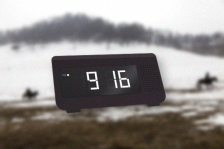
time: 9:16
